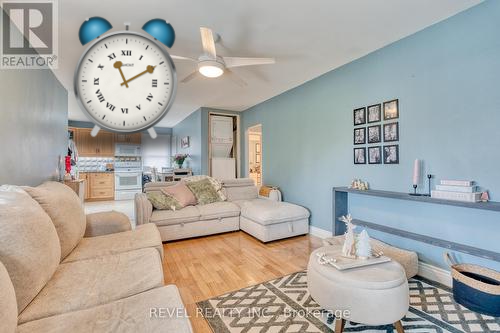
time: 11:10
